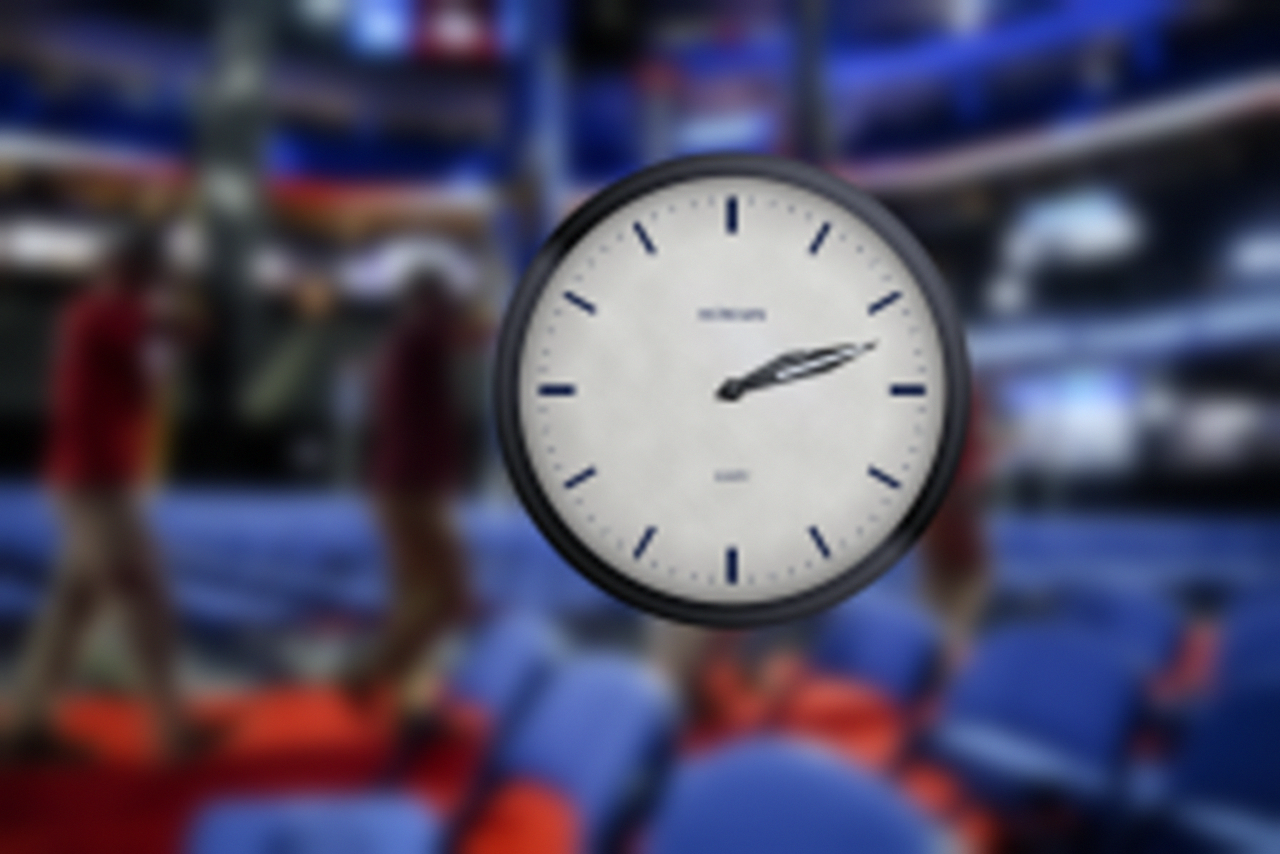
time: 2:12
